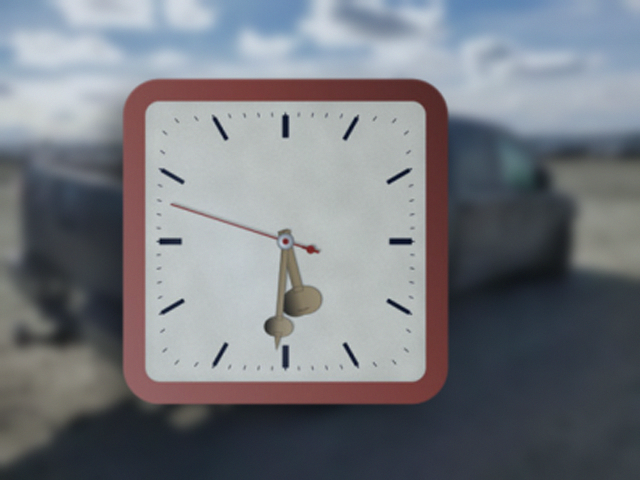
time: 5:30:48
